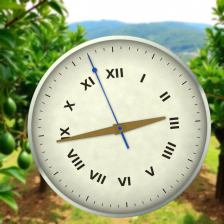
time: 2:43:57
